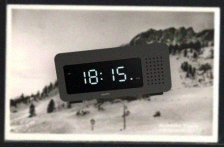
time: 18:15
